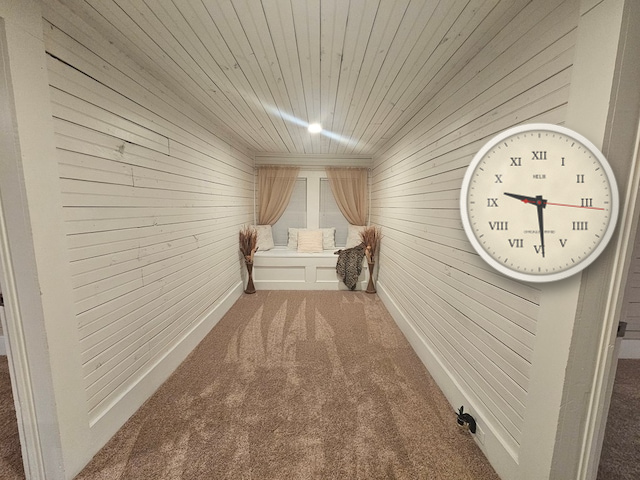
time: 9:29:16
